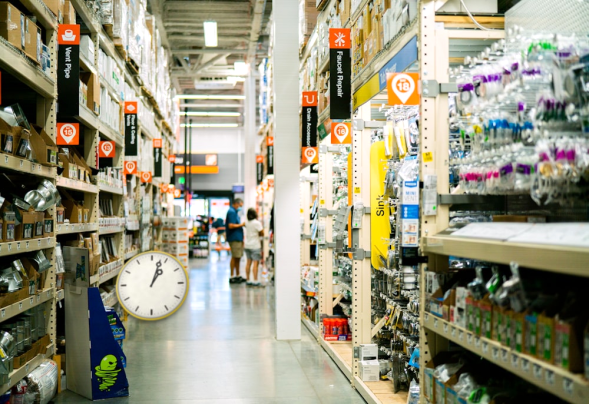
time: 1:03
